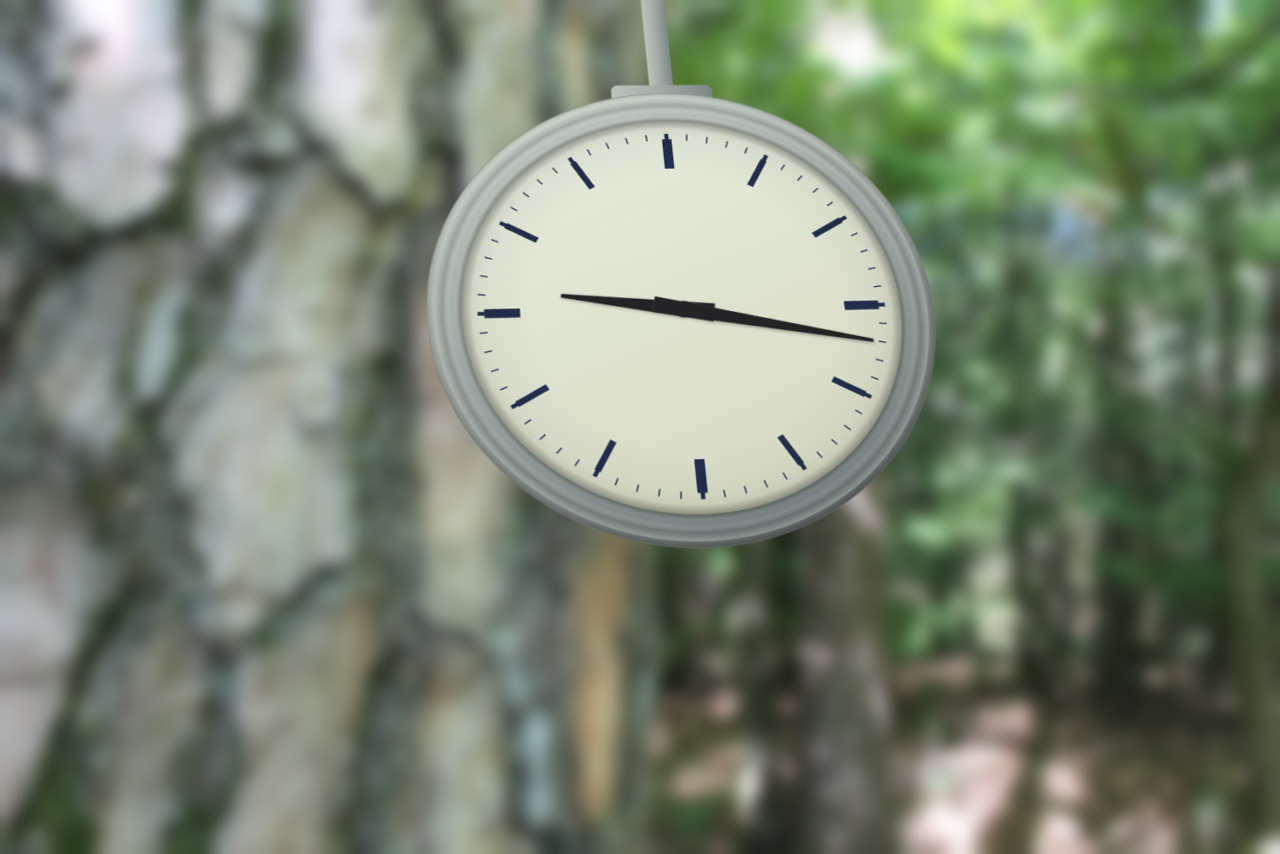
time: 9:17
